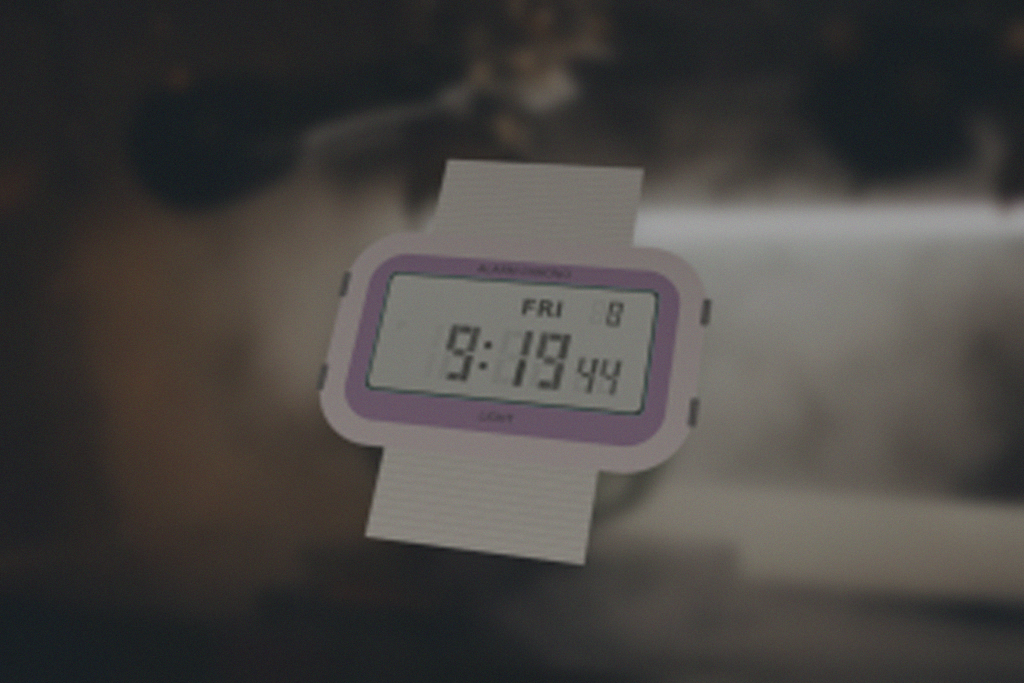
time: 9:19:44
